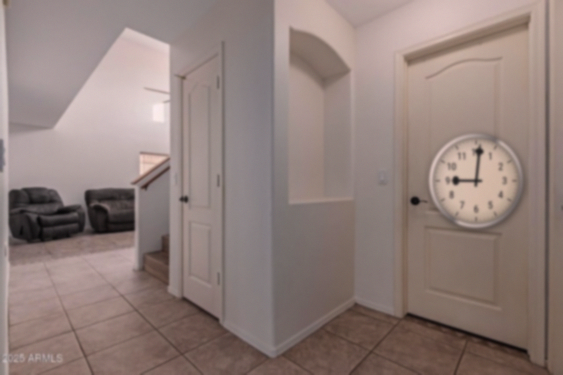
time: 9:01
